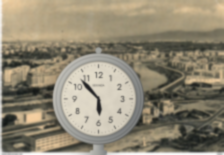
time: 5:53
